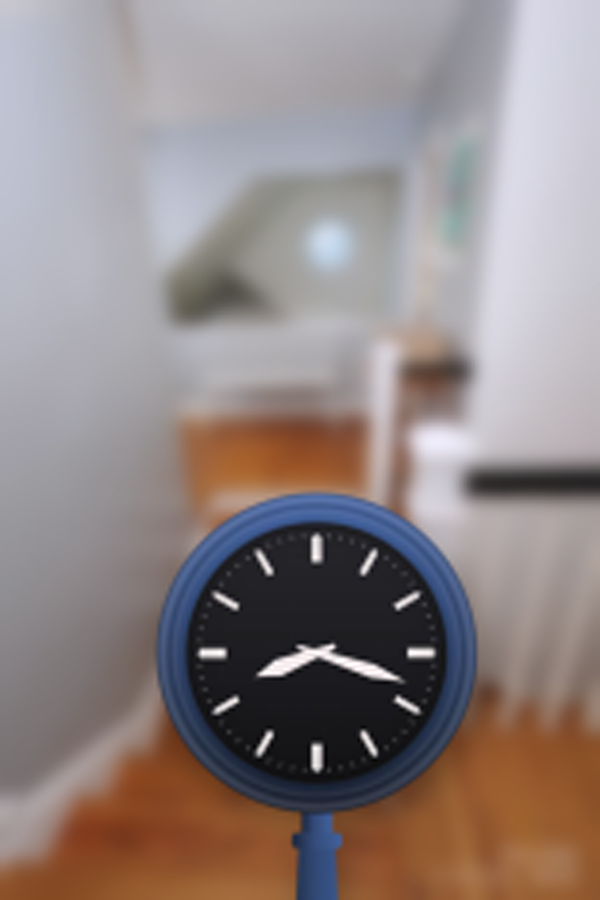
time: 8:18
